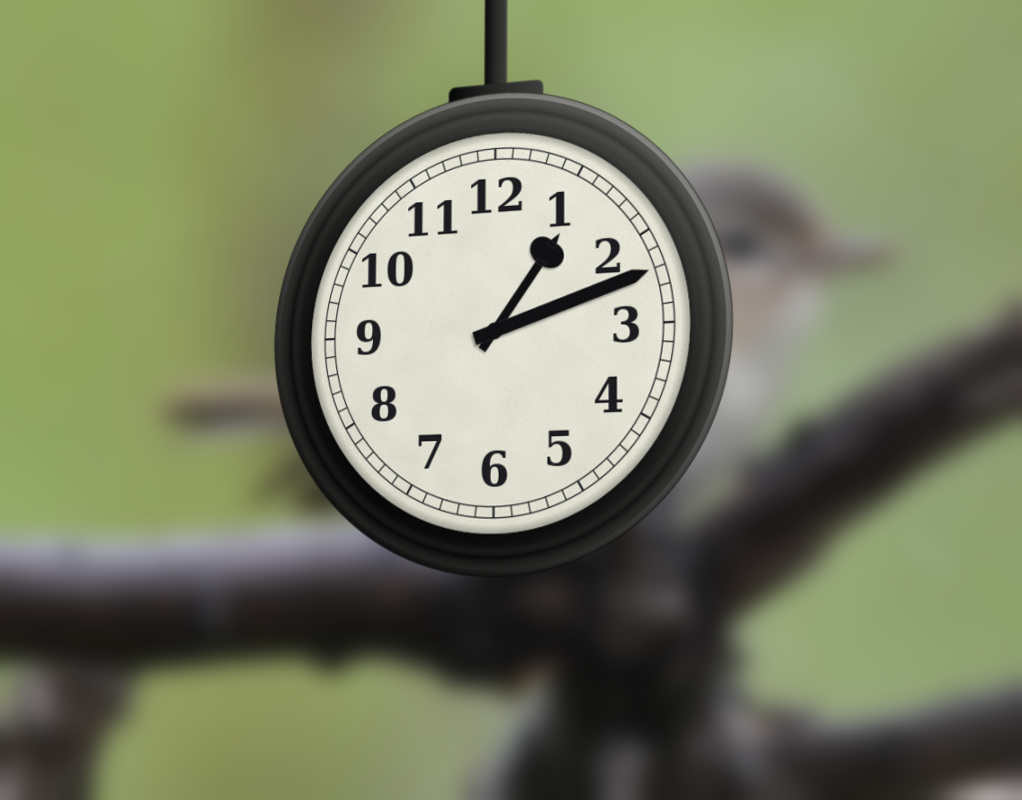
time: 1:12
